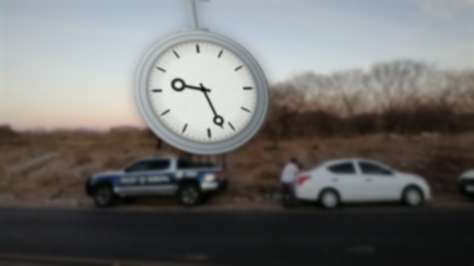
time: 9:27
